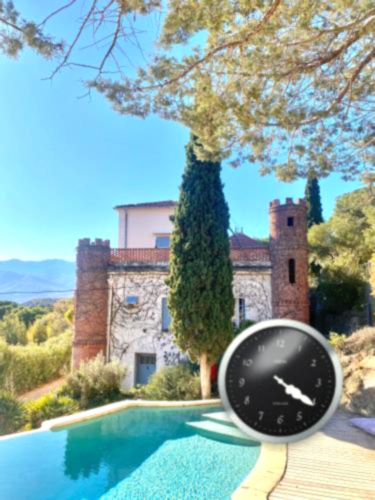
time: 4:21
